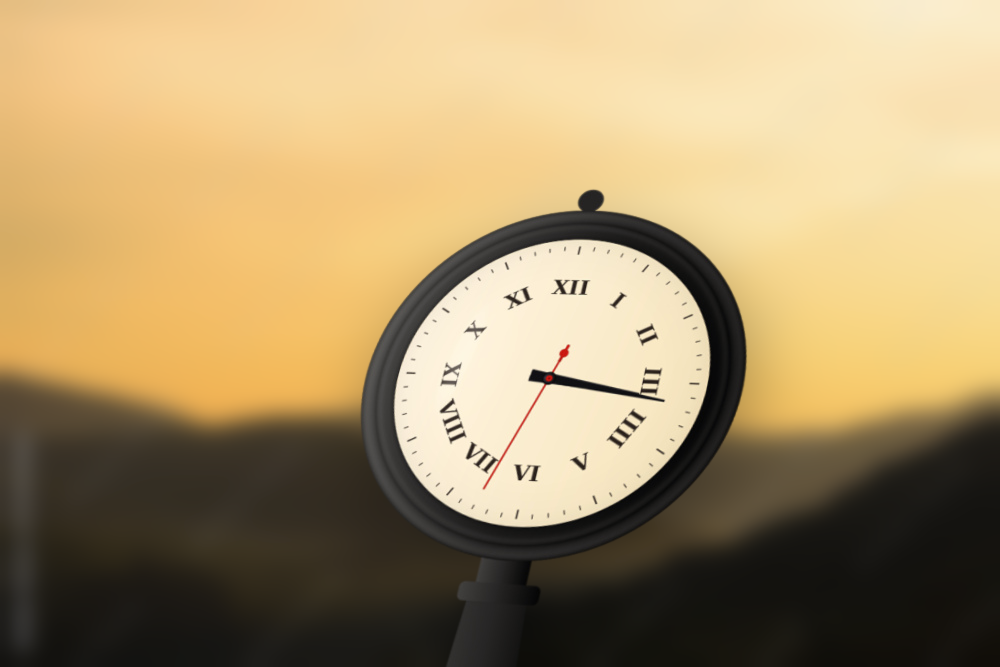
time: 3:16:33
